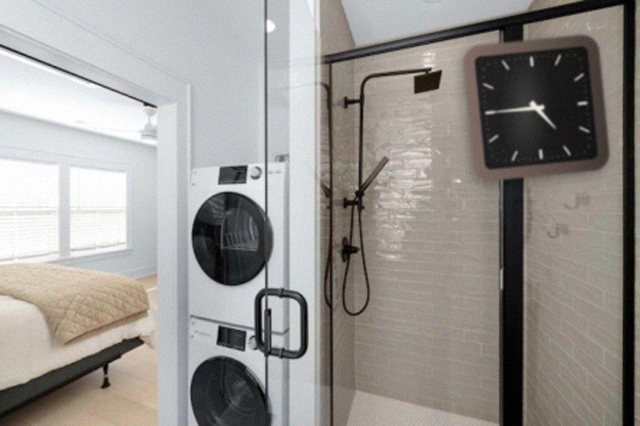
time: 4:45
